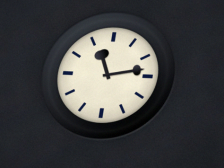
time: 11:13
